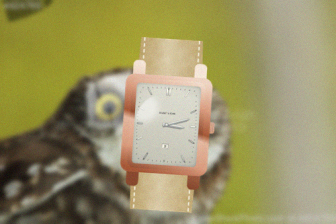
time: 3:12
